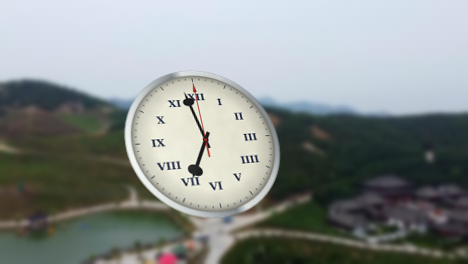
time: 6:58:00
